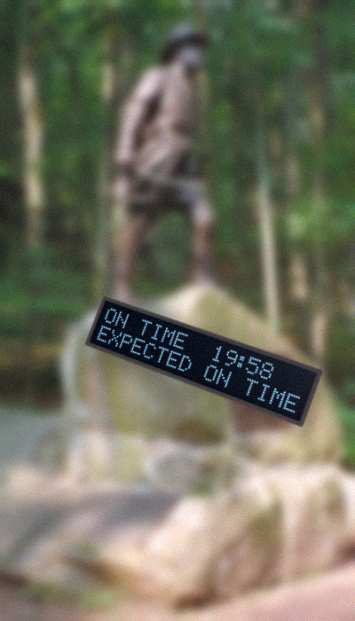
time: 19:58
